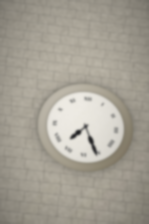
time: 7:26
